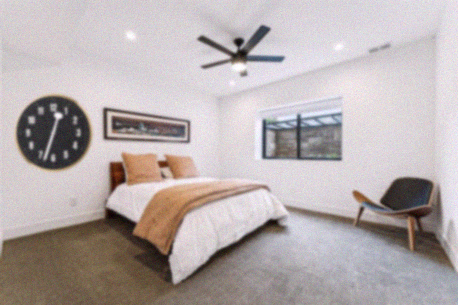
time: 12:33
